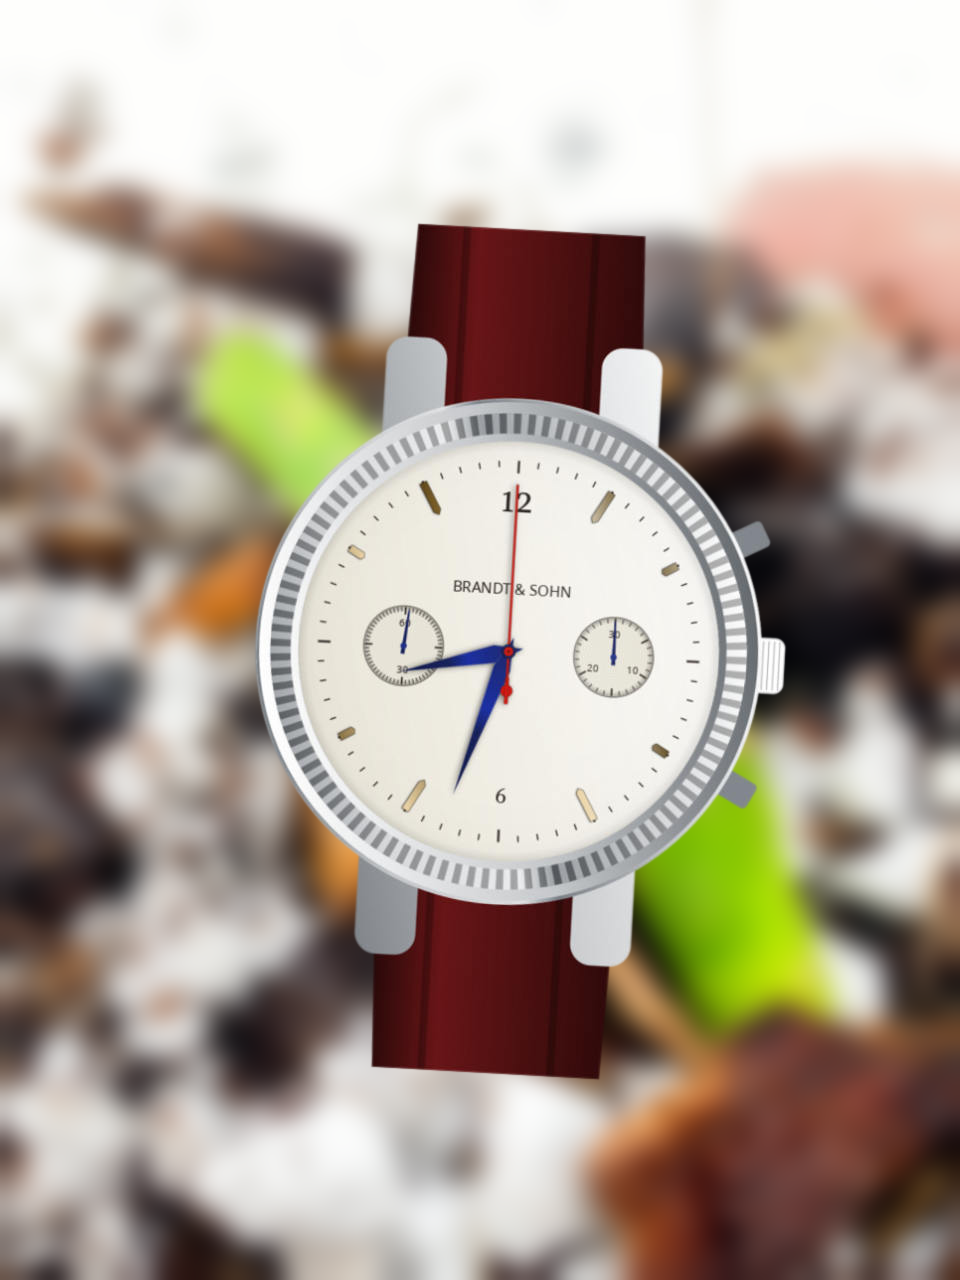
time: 8:33:01
